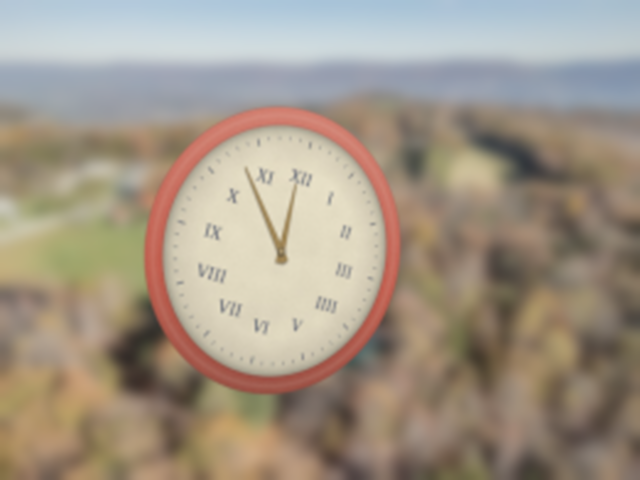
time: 11:53
